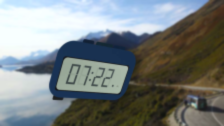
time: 7:22
